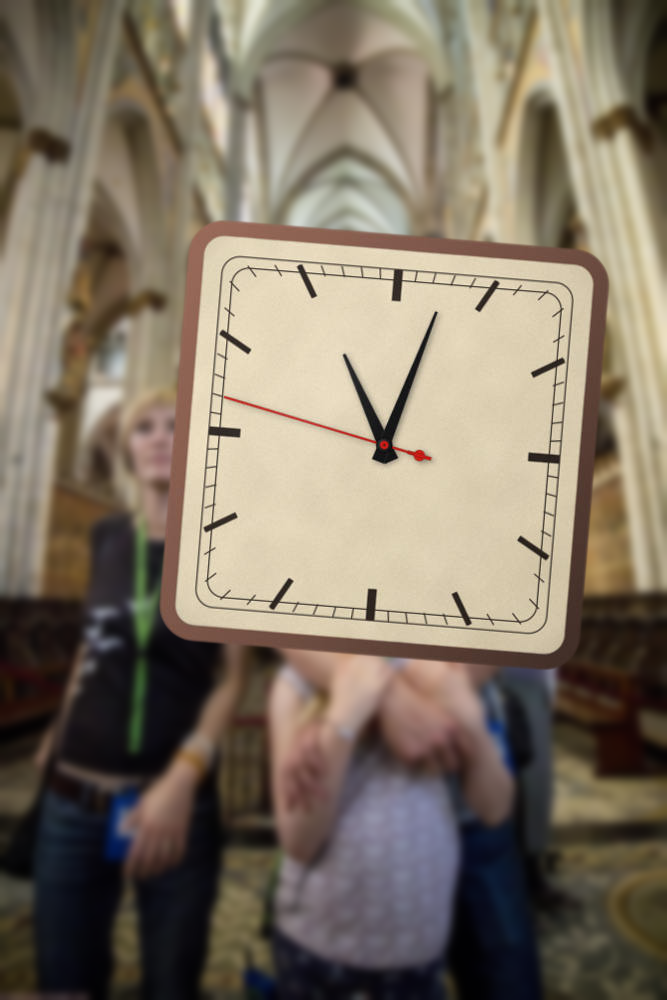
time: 11:02:47
